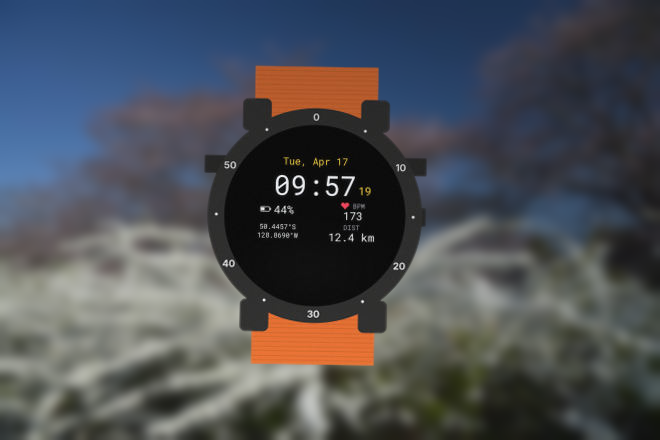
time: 9:57:19
